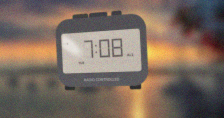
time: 7:08
